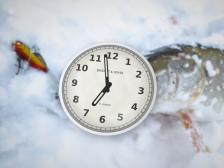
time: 6:58
